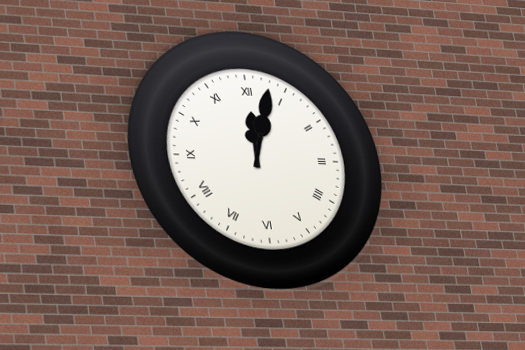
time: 12:03
